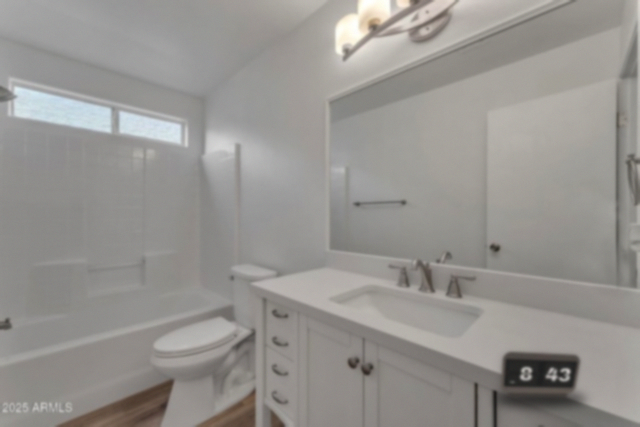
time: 8:43
